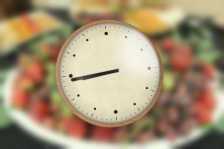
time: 8:44
